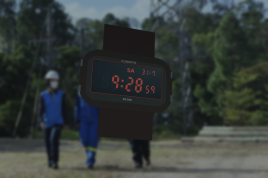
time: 9:28:59
